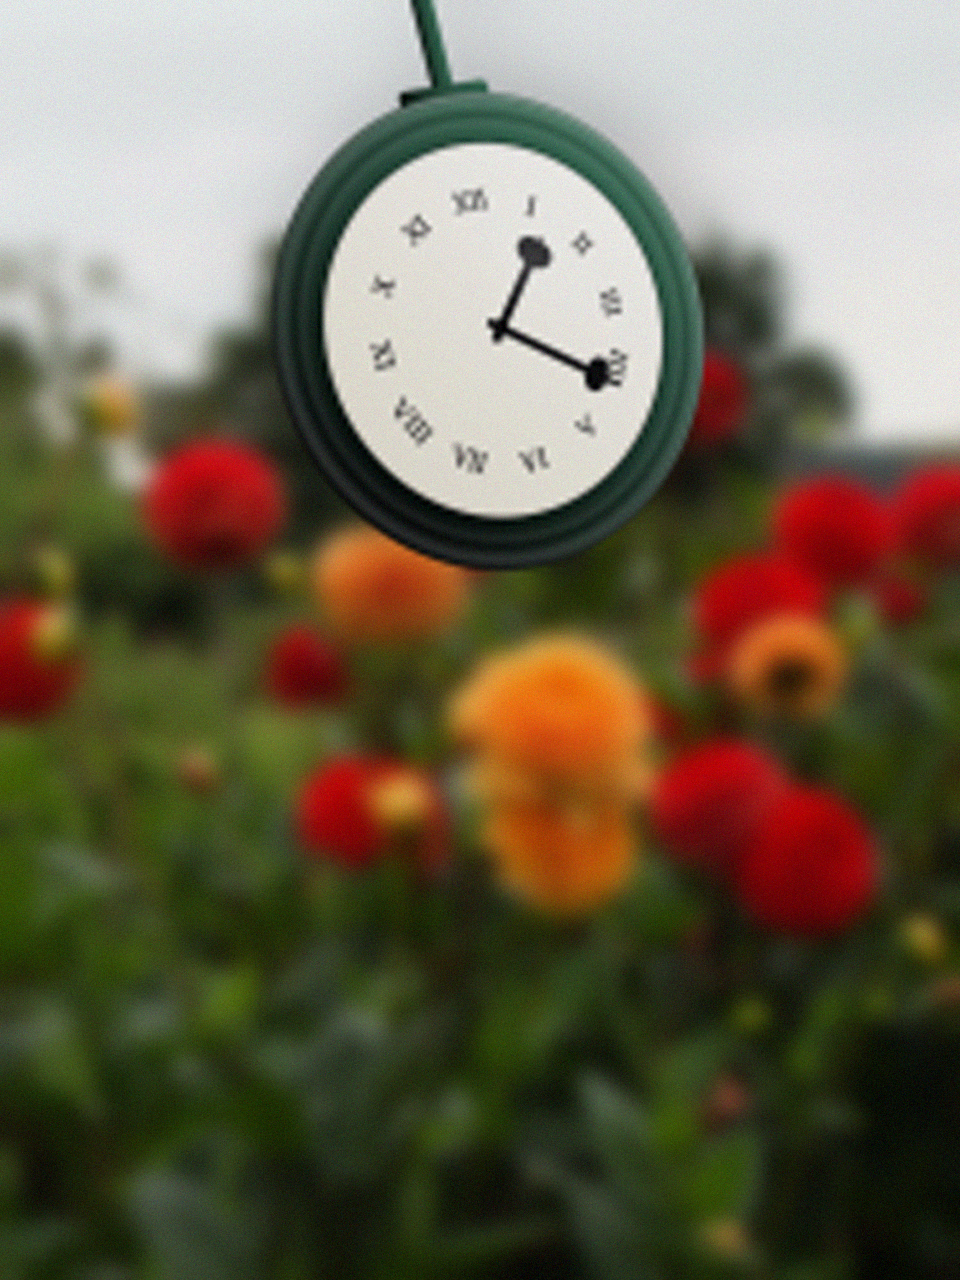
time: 1:21
